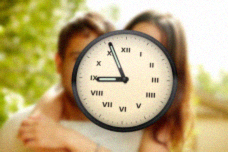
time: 8:56
